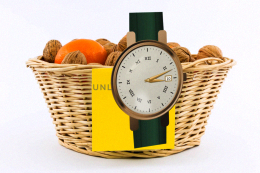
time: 3:12
